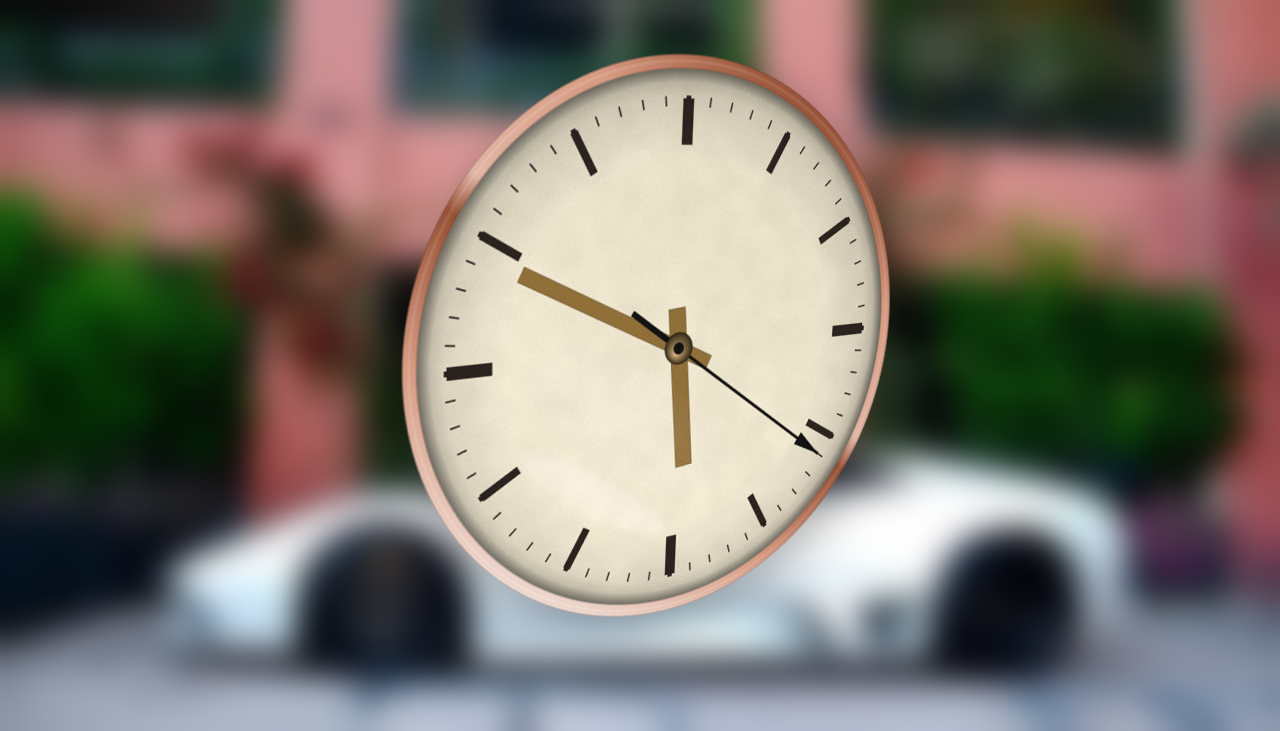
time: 5:49:21
